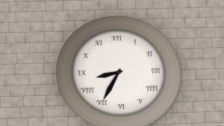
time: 8:35
